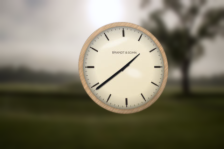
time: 1:39
